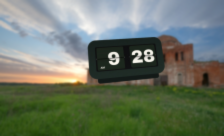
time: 9:28
